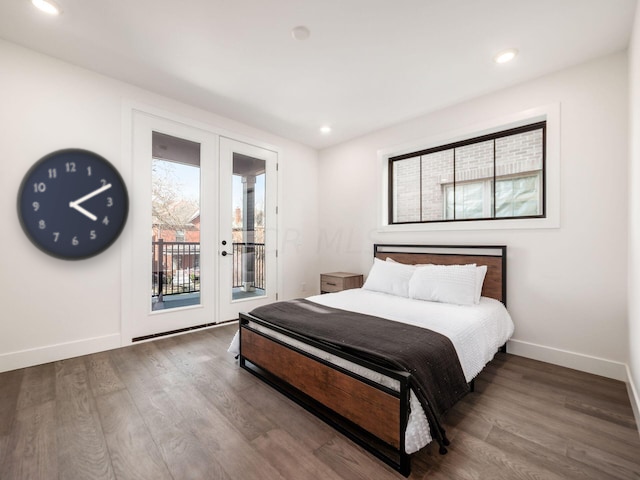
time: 4:11
